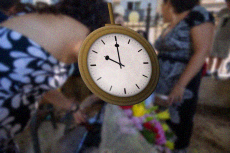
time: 10:00
